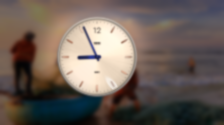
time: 8:56
